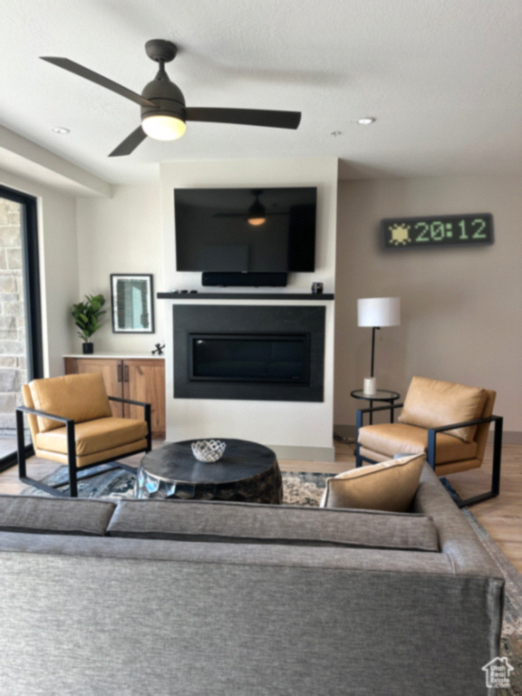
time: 20:12
